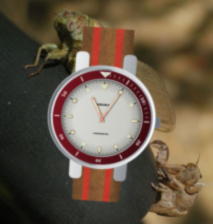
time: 11:05
